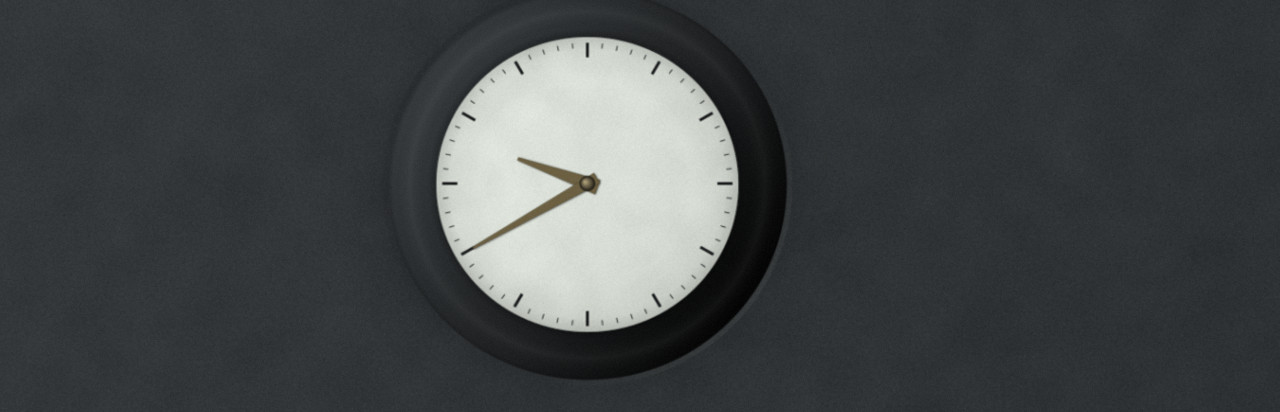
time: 9:40
